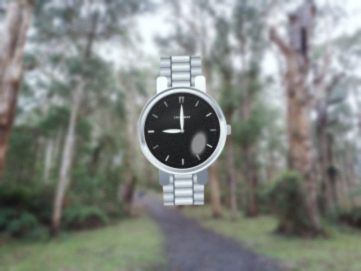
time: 9:00
